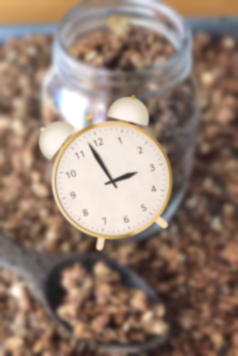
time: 2:58
